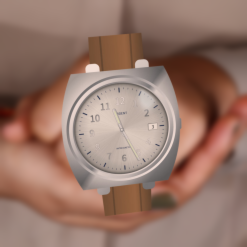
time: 11:26
